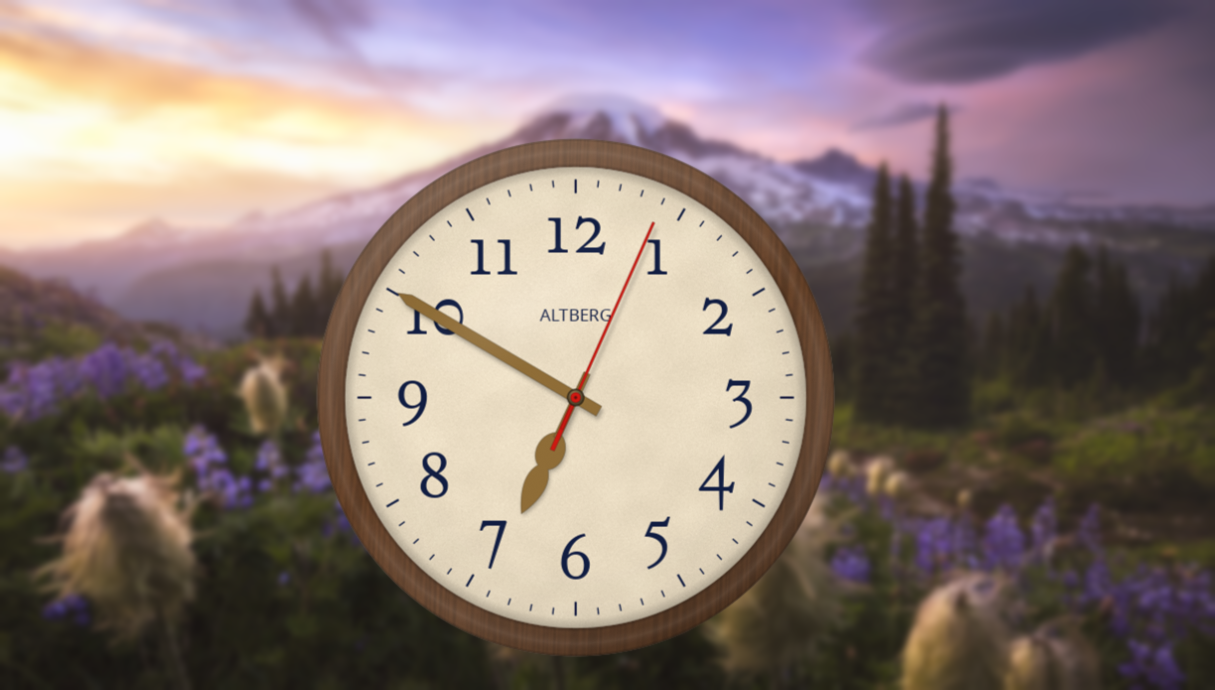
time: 6:50:04
